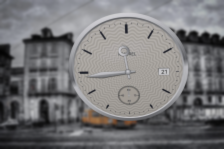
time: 11:44
